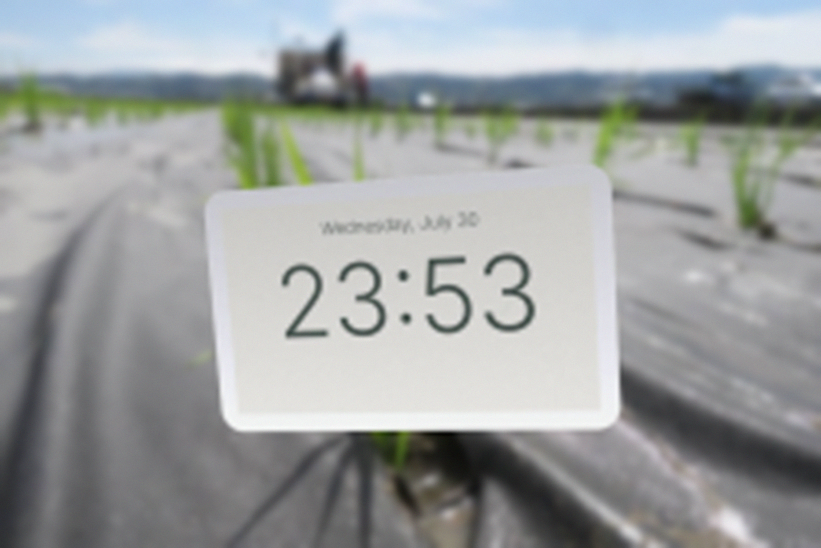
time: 23:53
